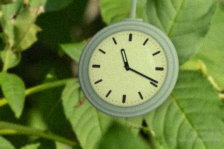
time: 11:19
